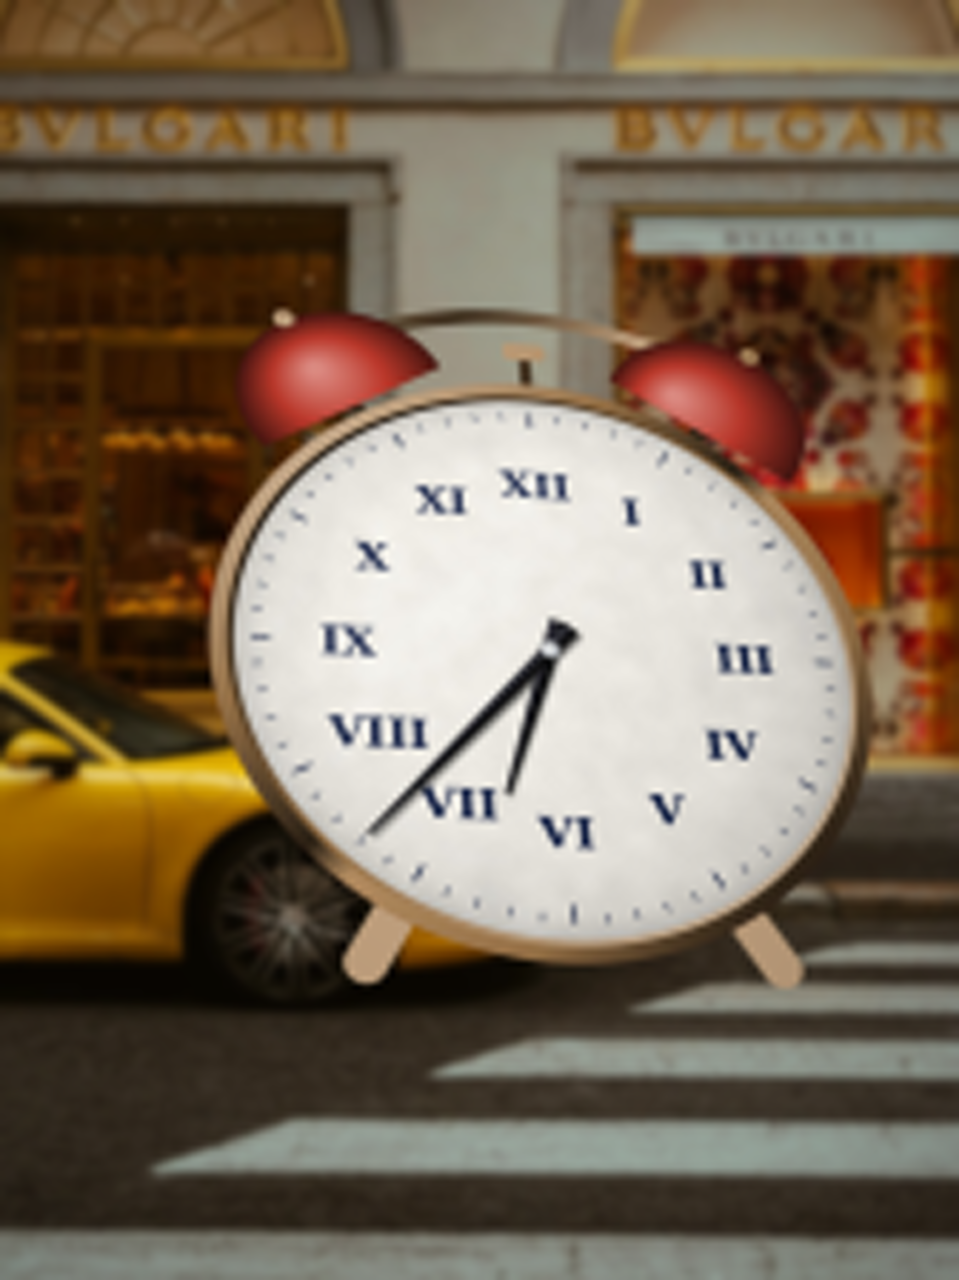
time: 6:37
